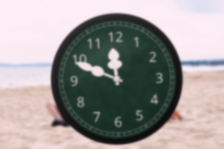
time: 11:49
